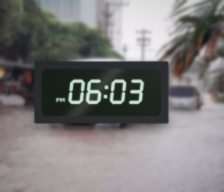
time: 6:03
